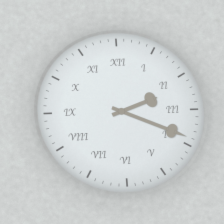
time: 2:19
